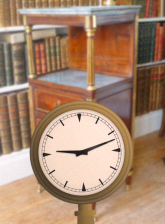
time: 9:12
